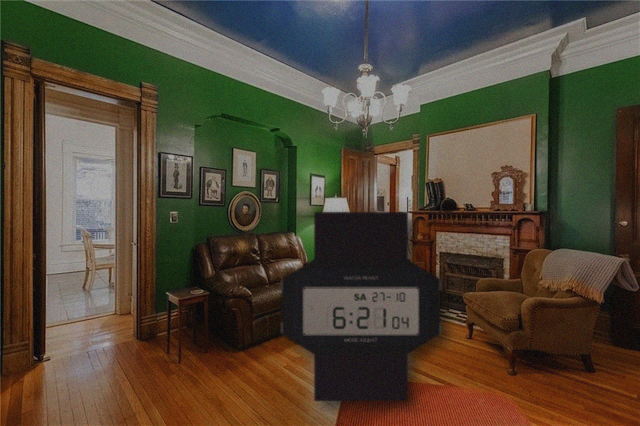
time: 6:21:04
